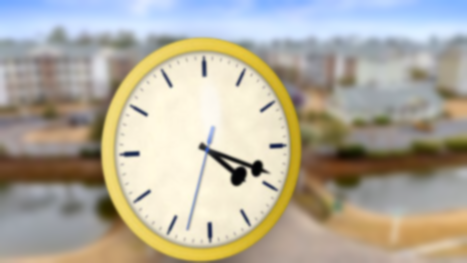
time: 4:18:33
